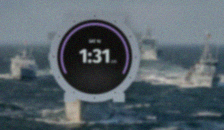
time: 1:31
